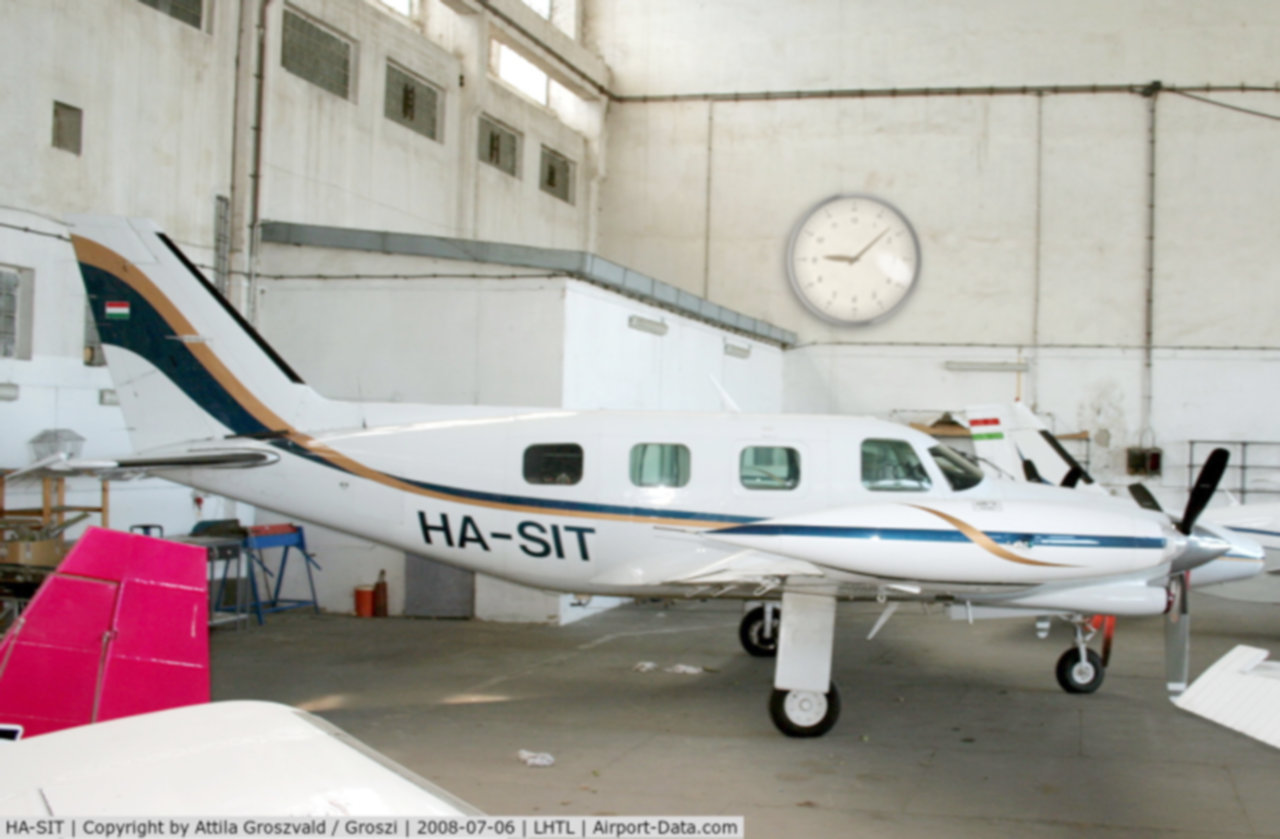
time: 9:08
